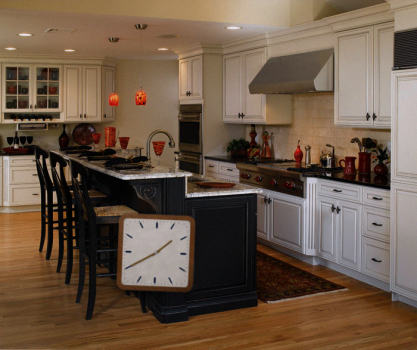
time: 1:40
